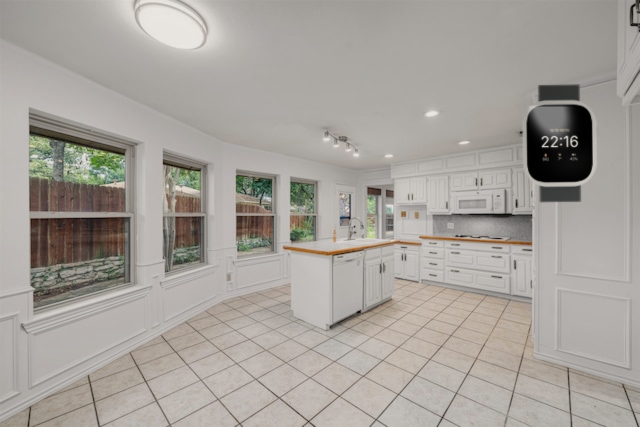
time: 22:16
